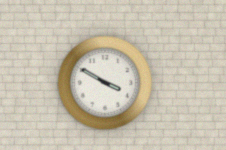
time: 3:50
